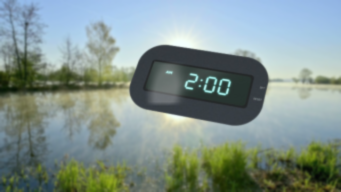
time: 2:00
